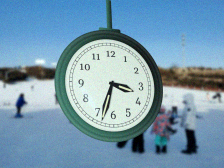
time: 3:33
